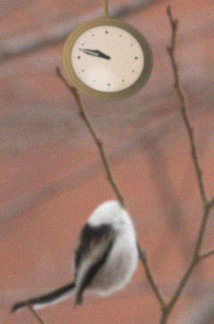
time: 9:48
